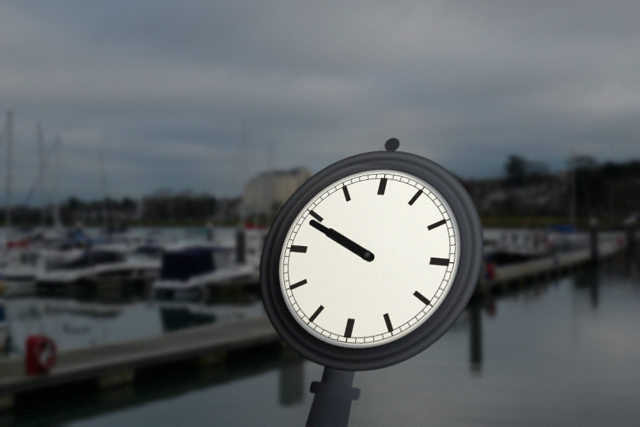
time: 9:49
